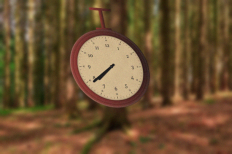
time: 7:39
